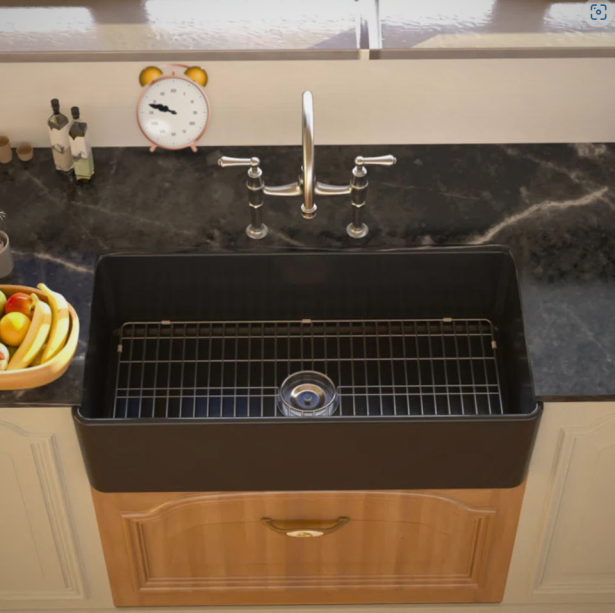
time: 9:48
